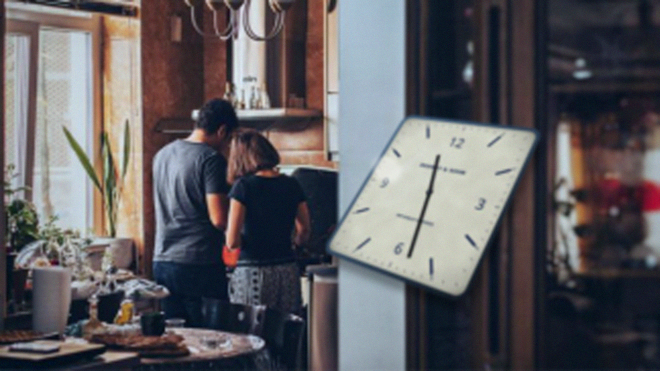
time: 11:28
